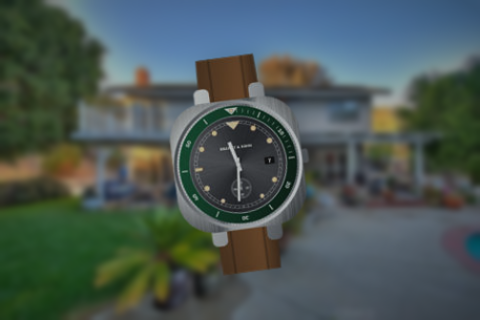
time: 11:31
